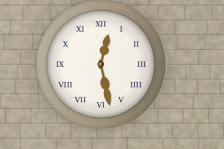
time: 12:28
